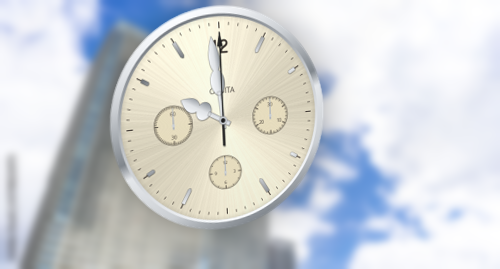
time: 9:59
